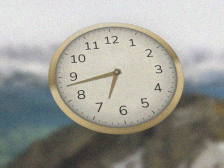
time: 6:43
